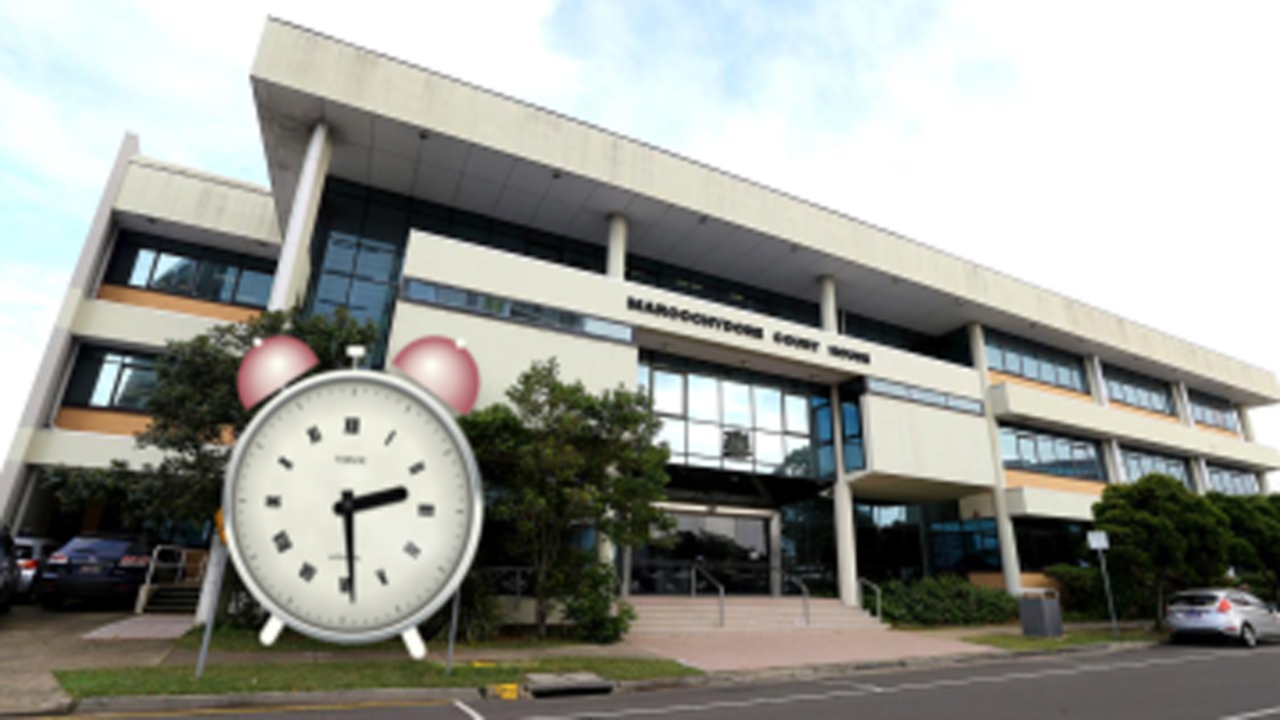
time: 2:29
